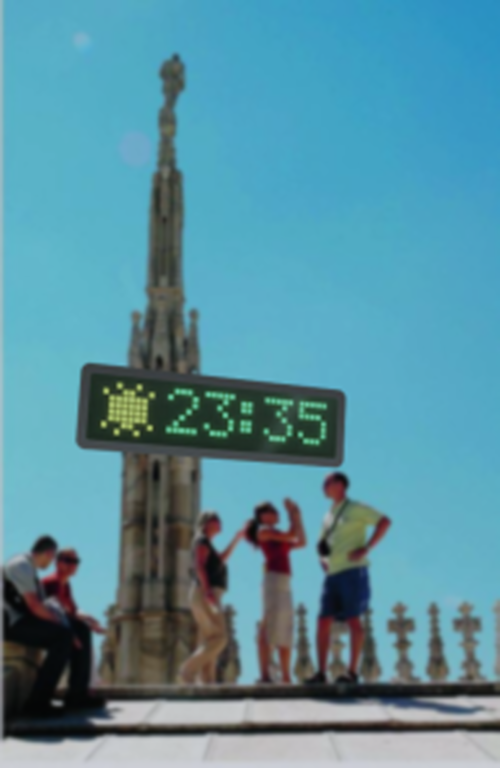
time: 23:35
